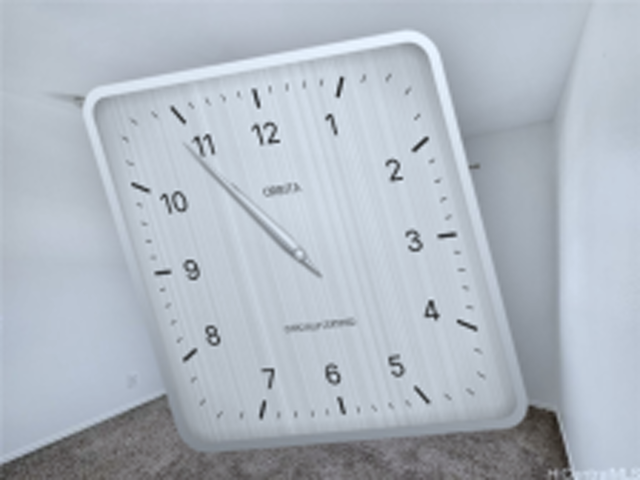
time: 10:54
